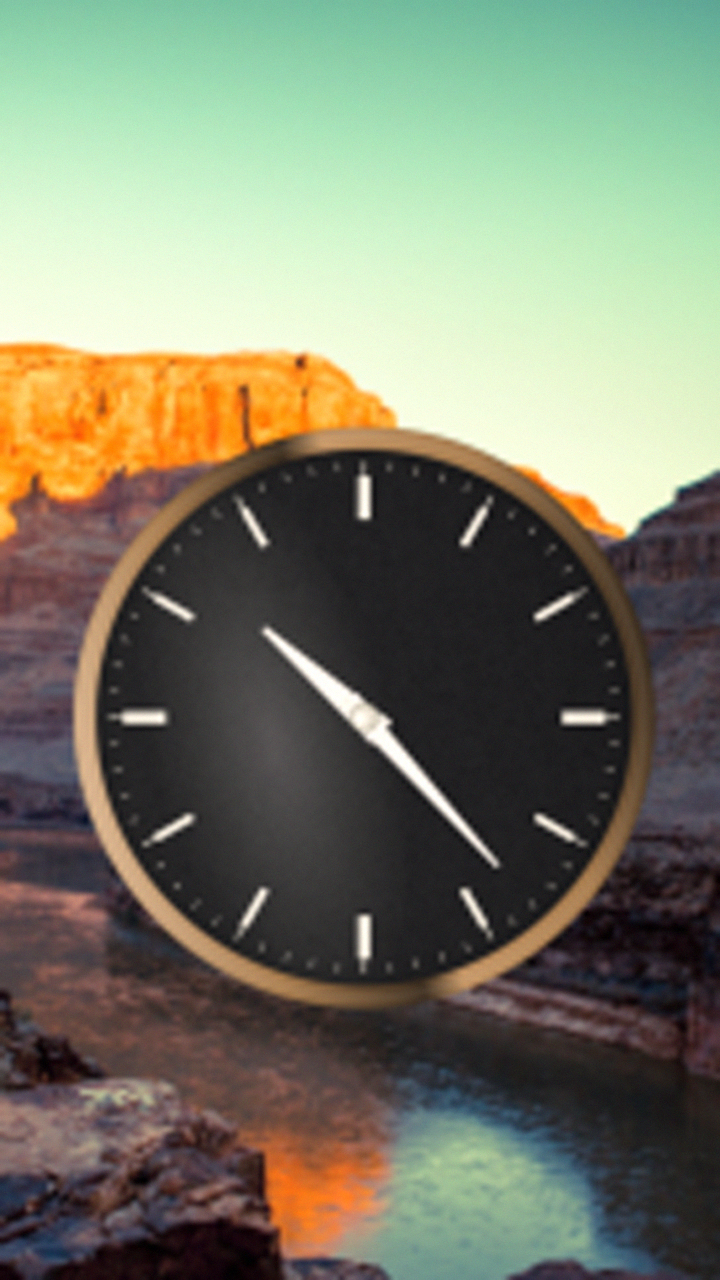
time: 10:23
